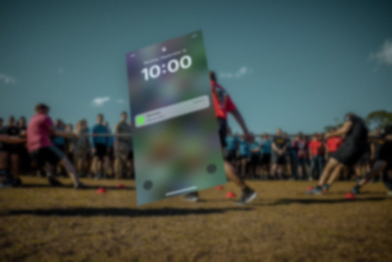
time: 10:00
